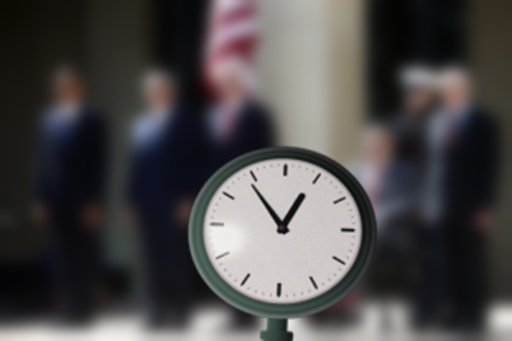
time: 12:54
